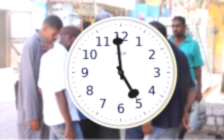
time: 4:59
